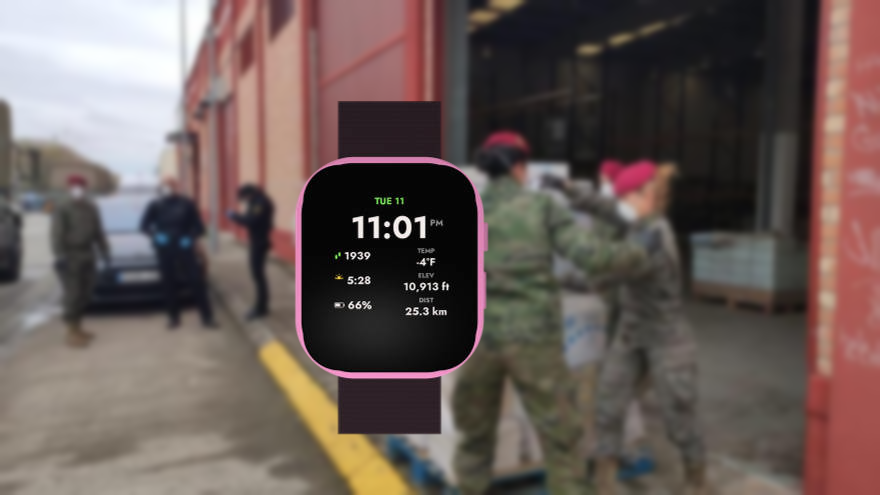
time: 11:01
